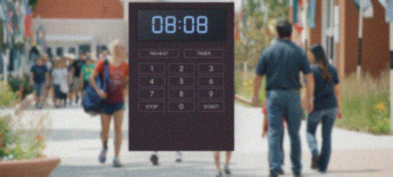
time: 8:08
